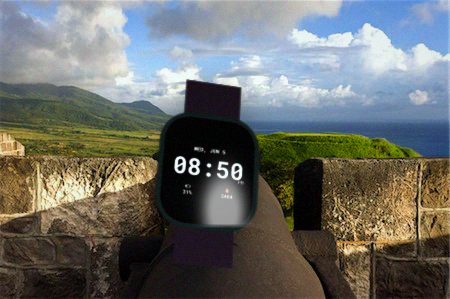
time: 8:50
